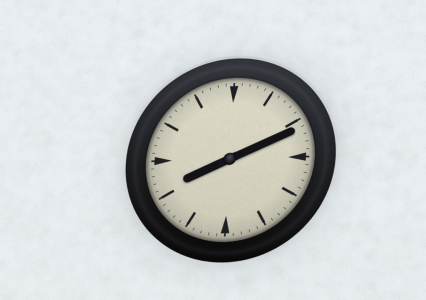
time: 8:11
